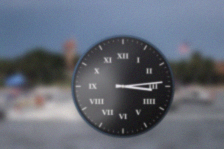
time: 3:14
